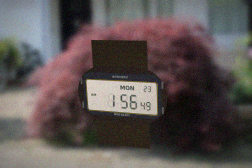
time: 1:56:49
